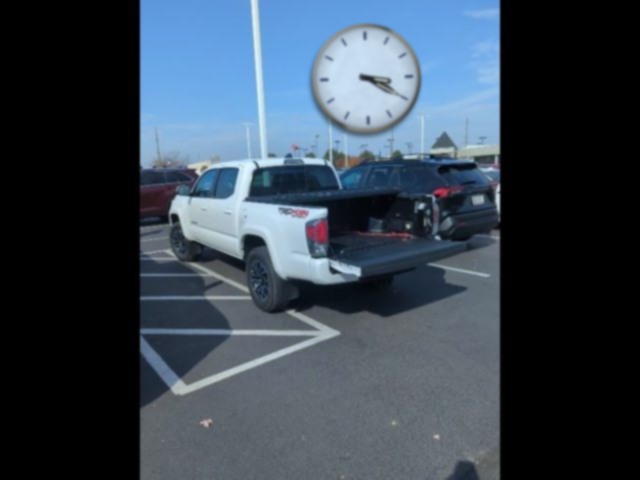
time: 3:20
